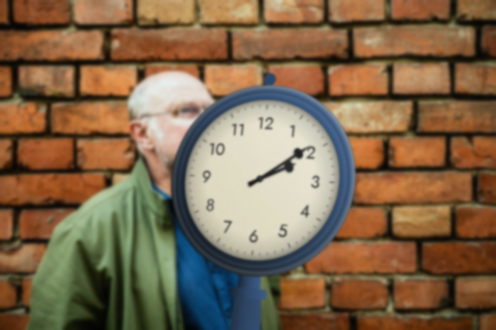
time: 2:09
